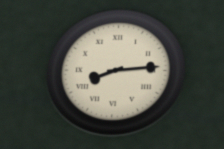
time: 8:14
